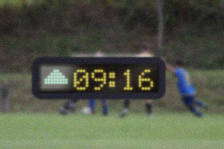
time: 9:16
